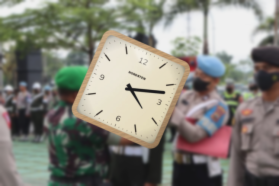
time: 4:12
